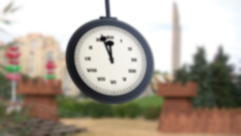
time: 11:57
